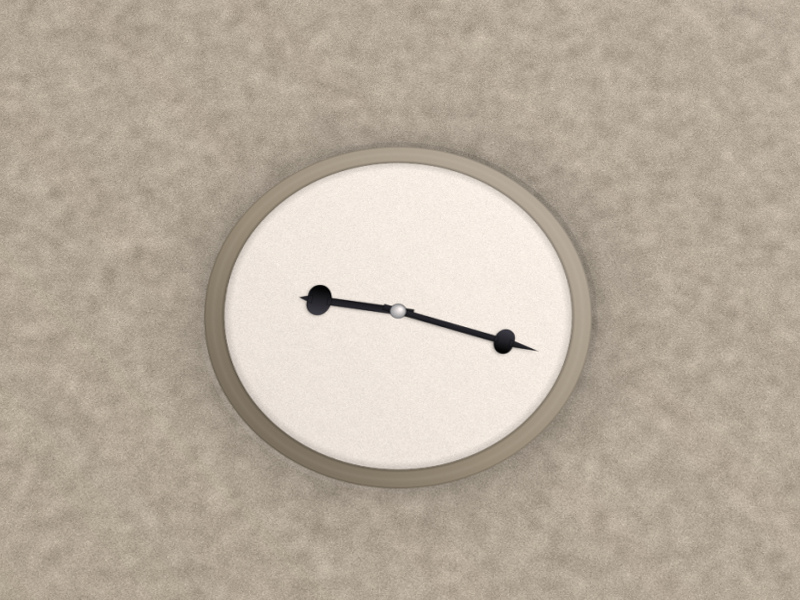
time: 9:18
